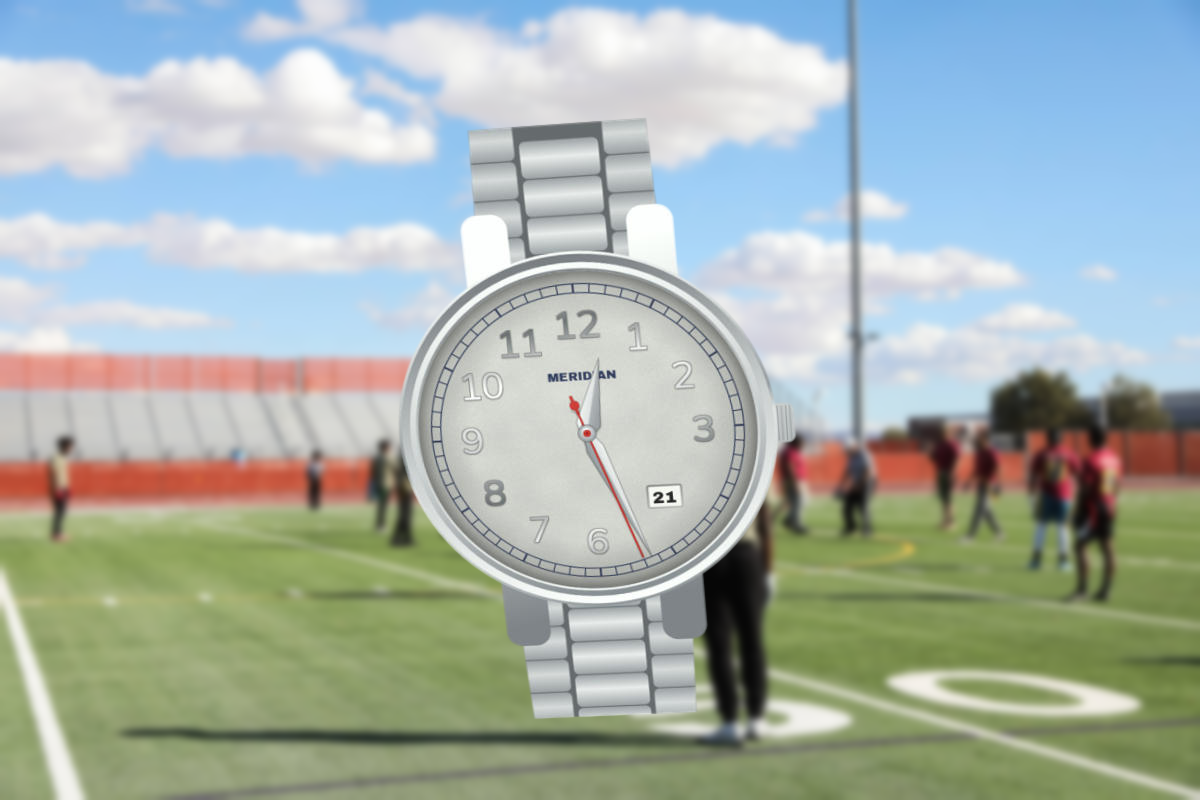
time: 12:26:27
